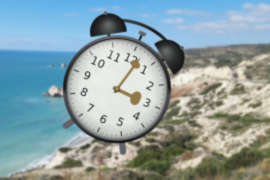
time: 3:02
